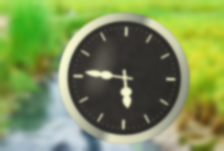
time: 5:46
